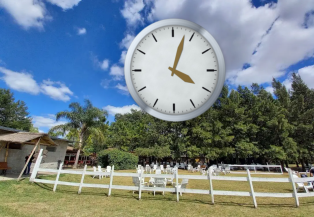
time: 4:03
